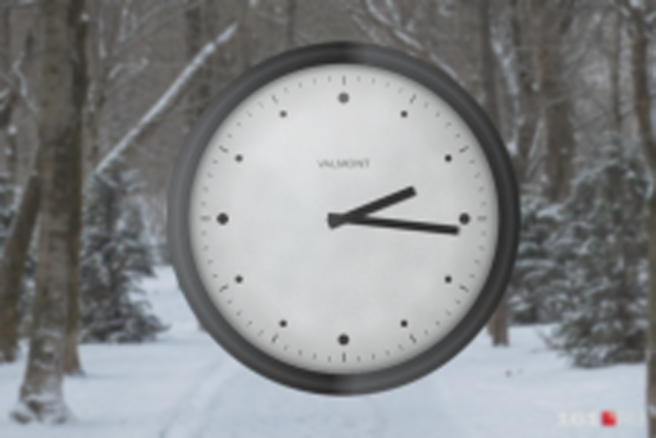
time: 2:16
